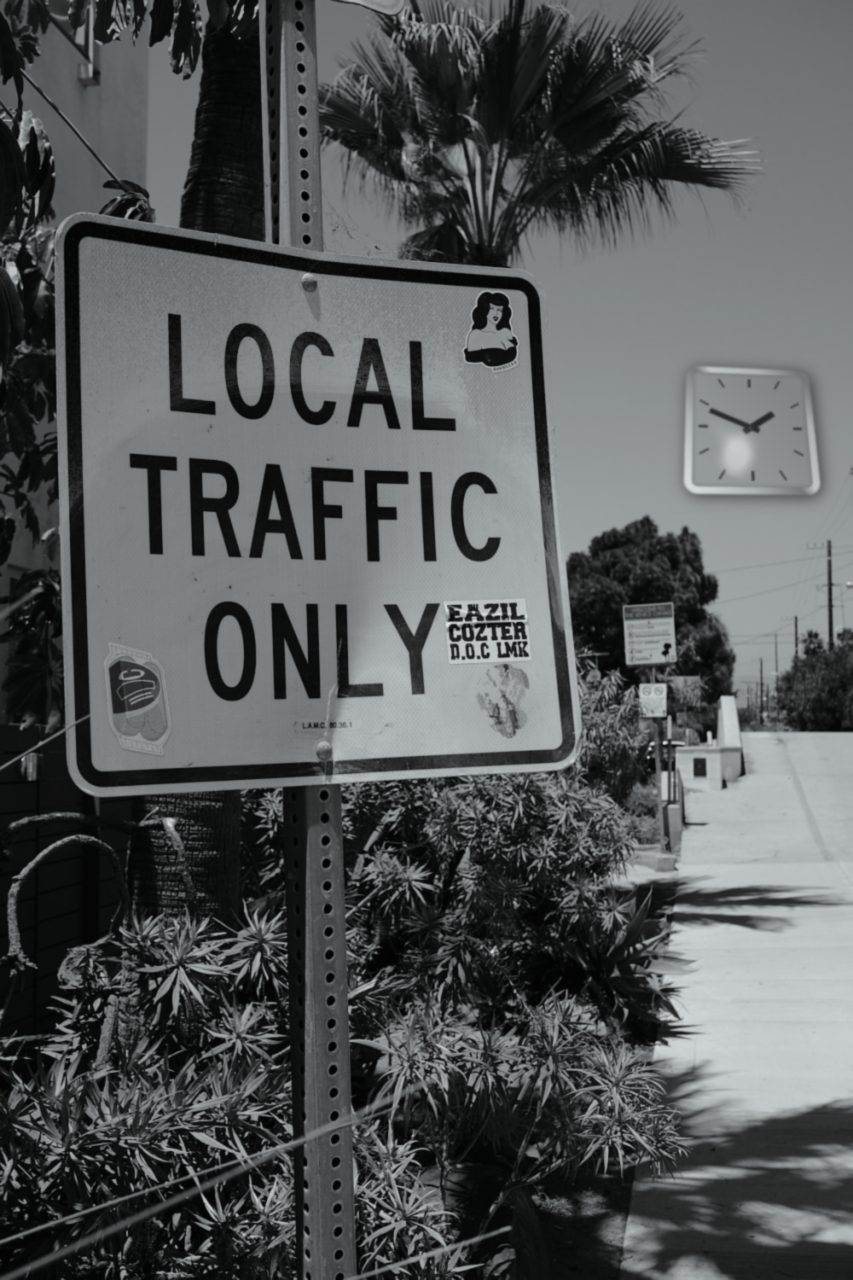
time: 1:49
